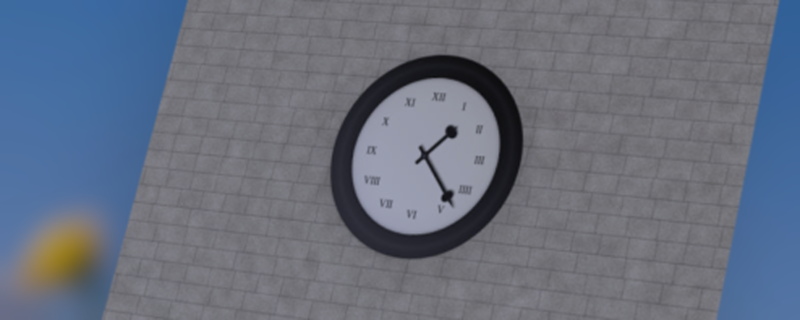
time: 1:23
